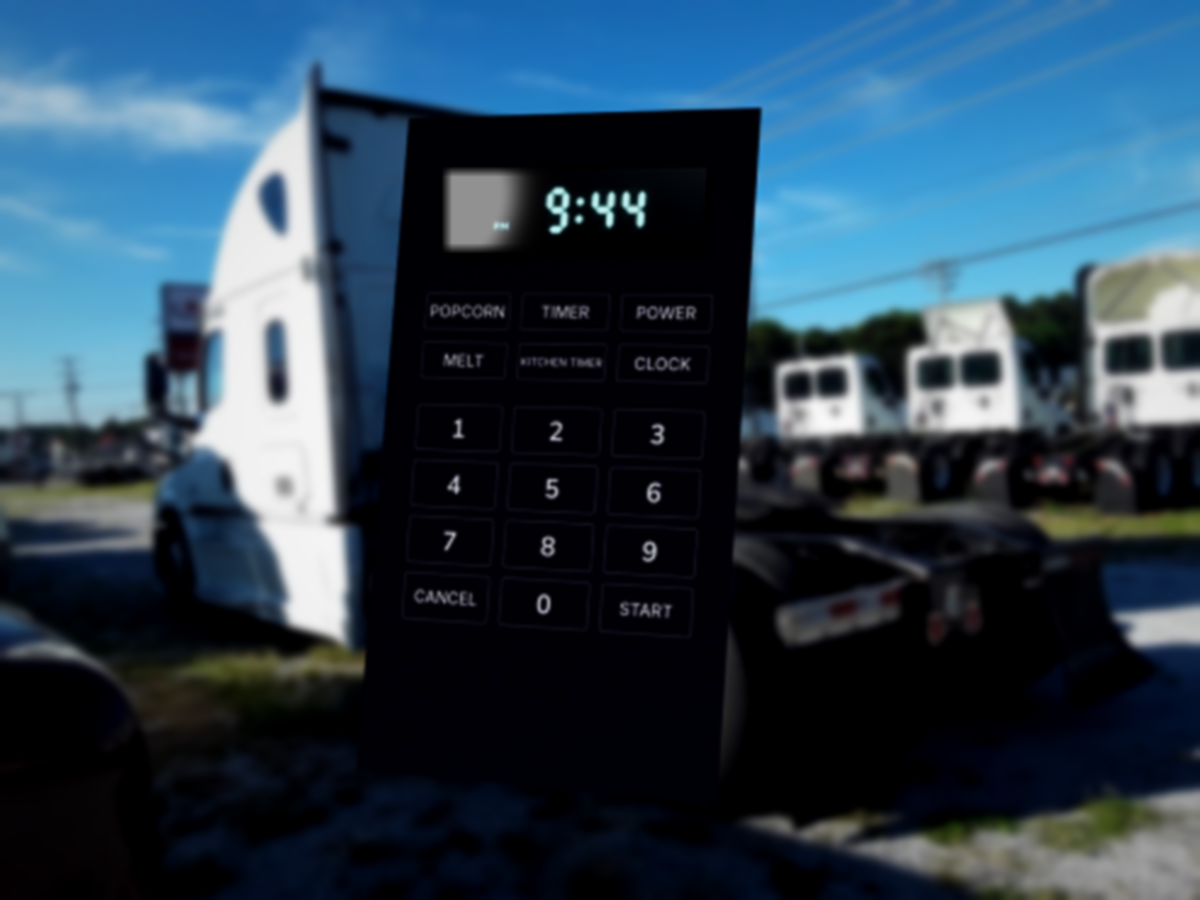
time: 9:44
